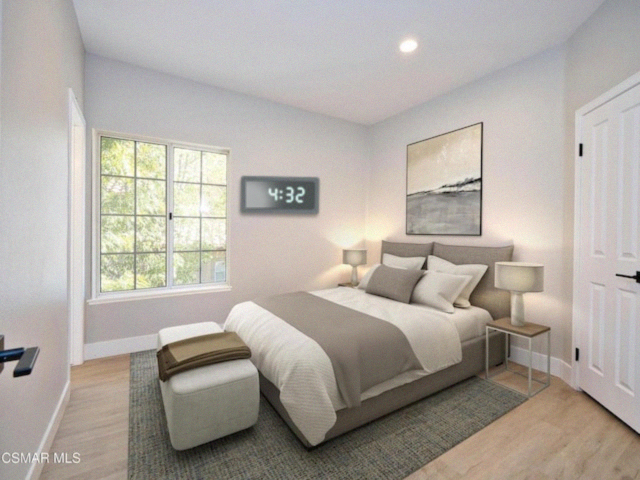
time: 4:32
